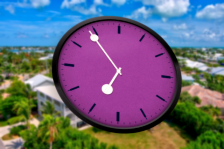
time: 6:54
